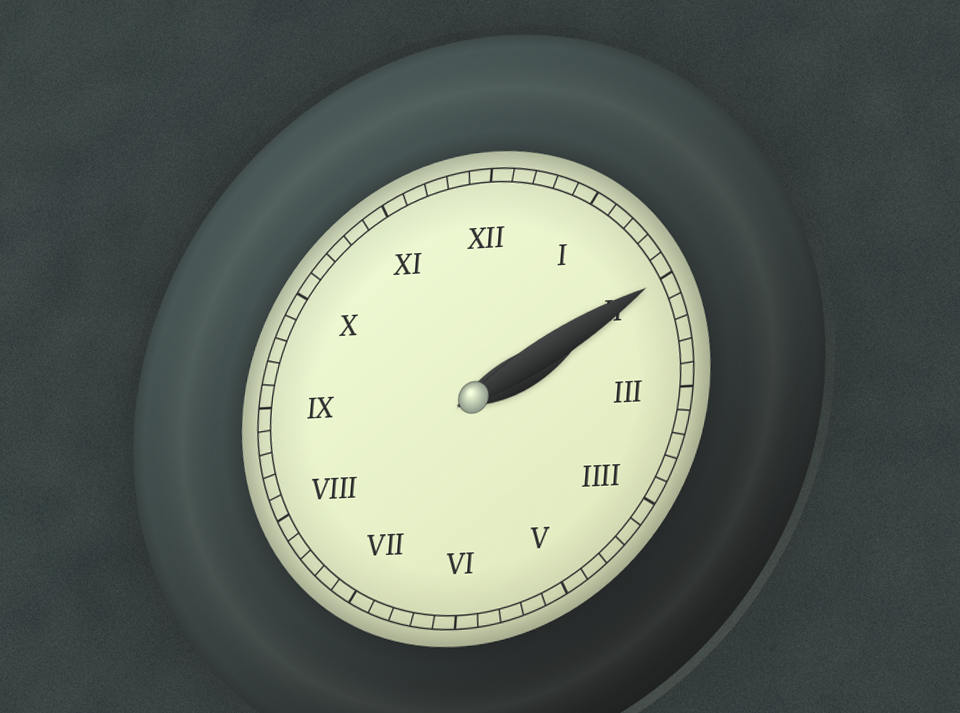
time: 2:10
